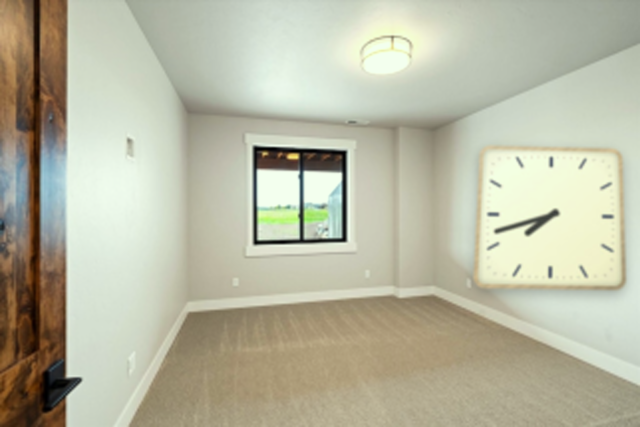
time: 7:42
